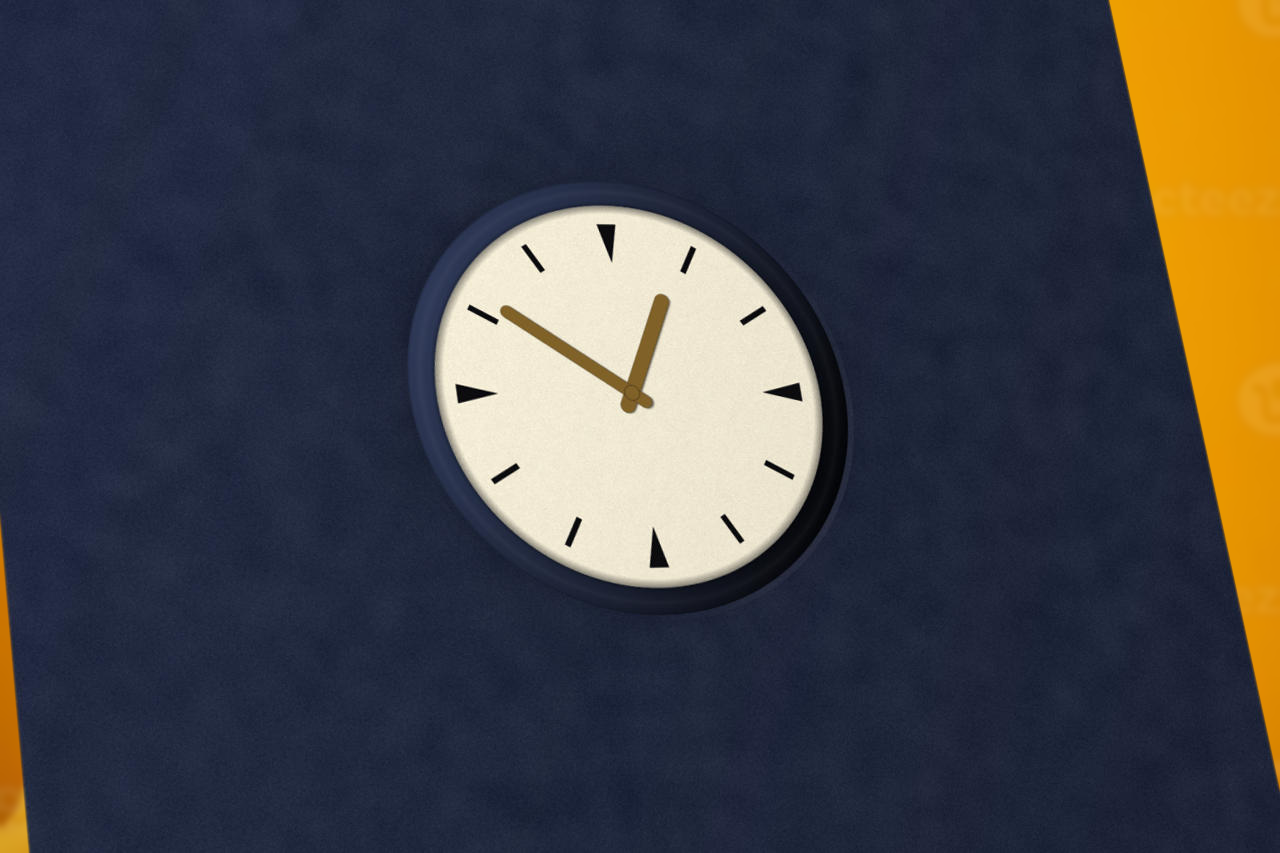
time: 12:51
